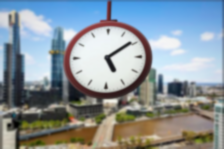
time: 5:09
